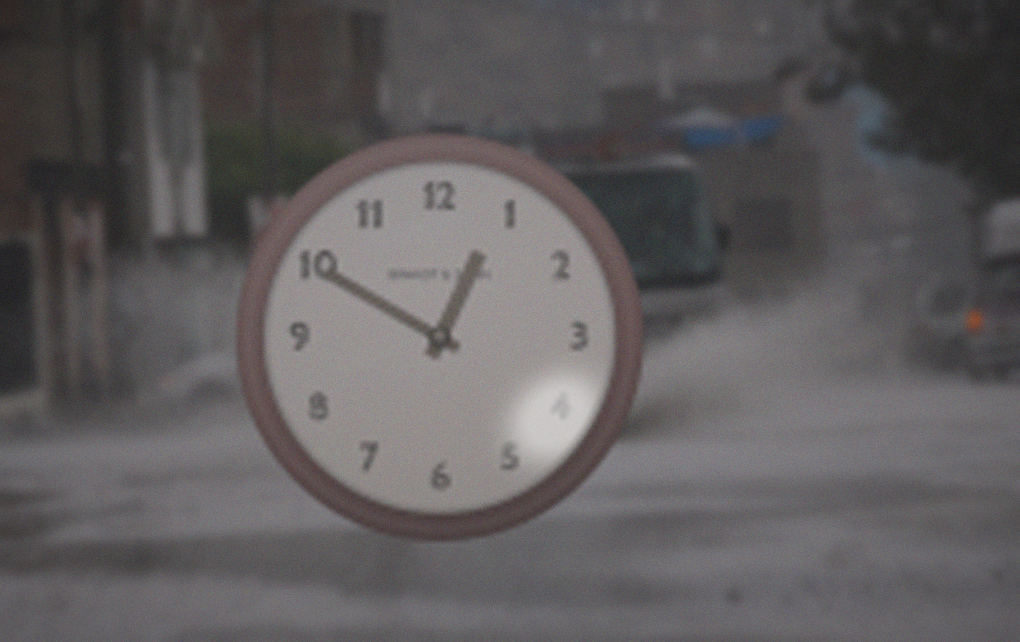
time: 12:50
